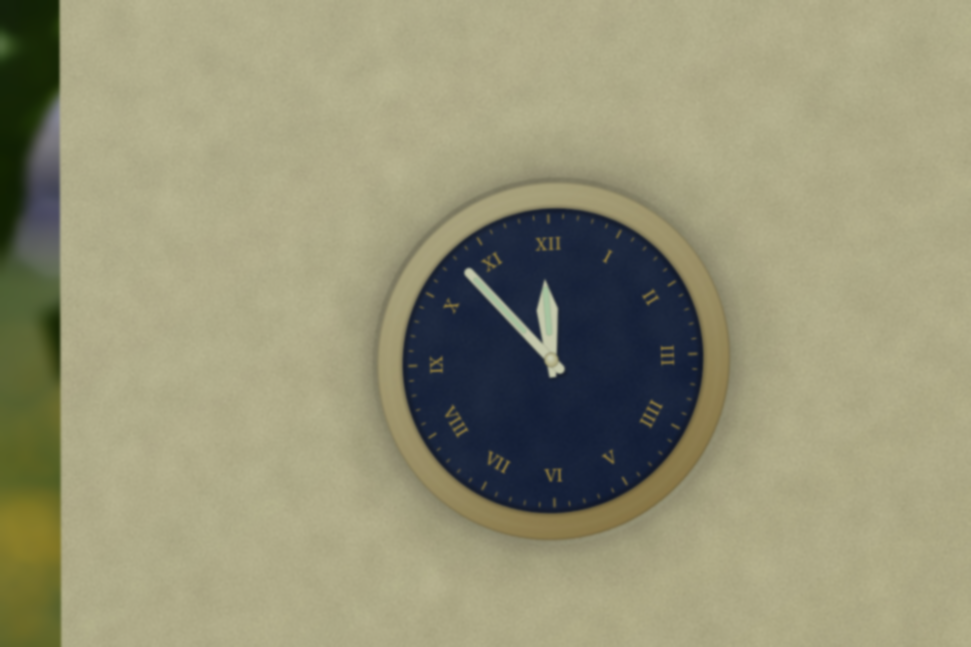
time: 11:53
